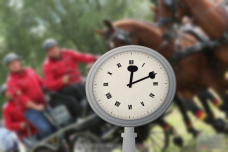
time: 12:11
